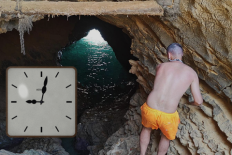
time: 9:02
